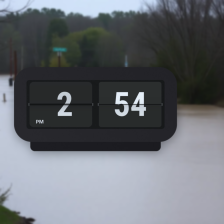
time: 2:54
